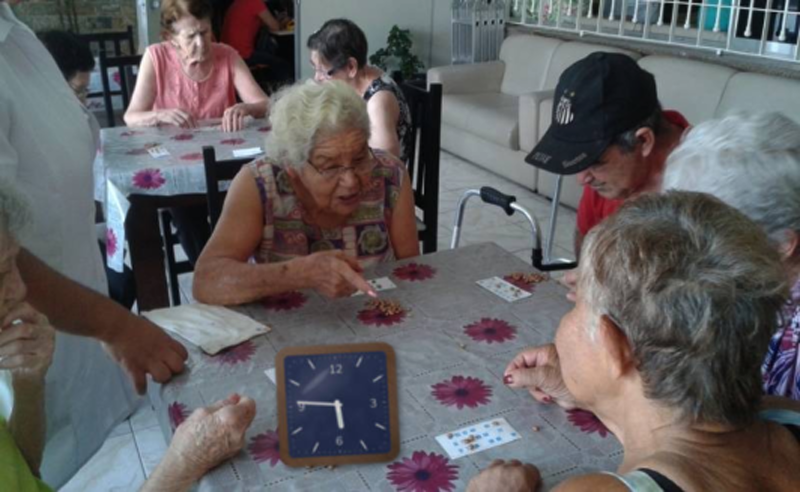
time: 5:46
